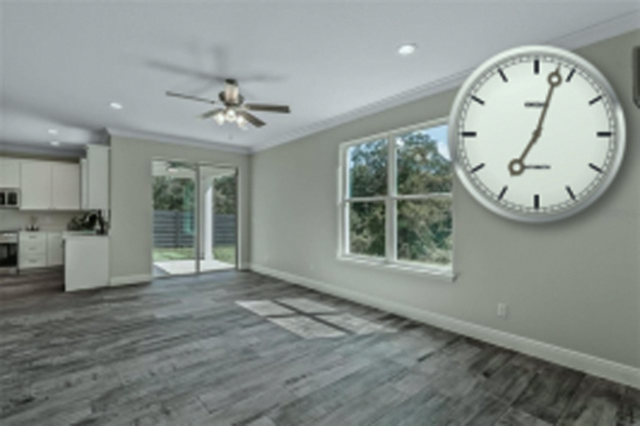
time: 7:03
